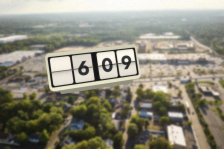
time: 6:09
